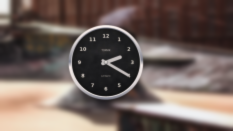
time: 2:20
